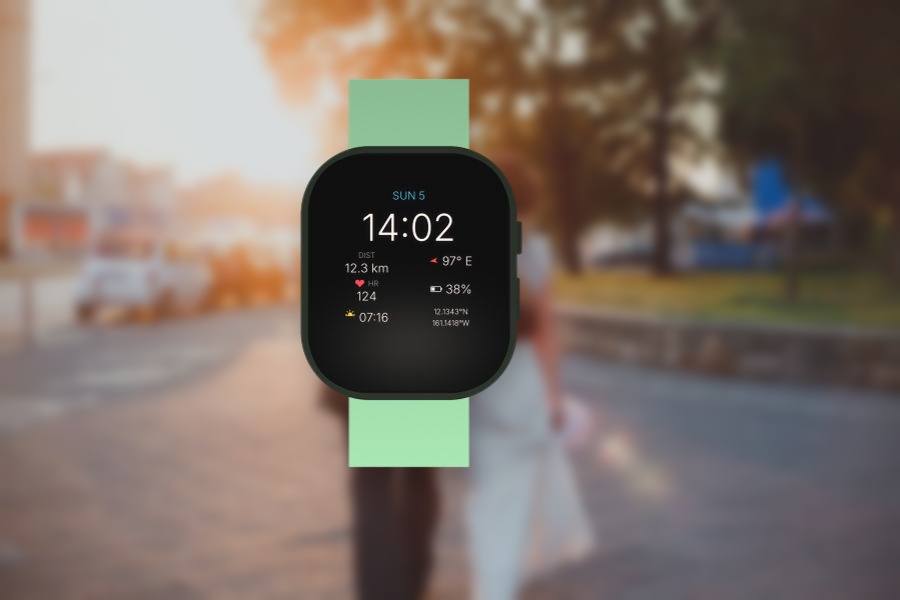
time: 14:02
